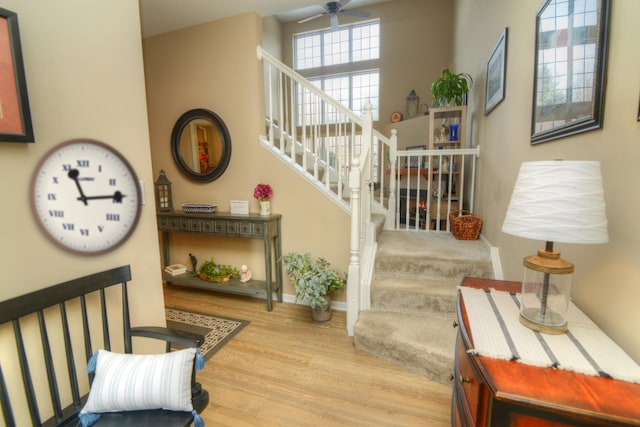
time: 11:14
